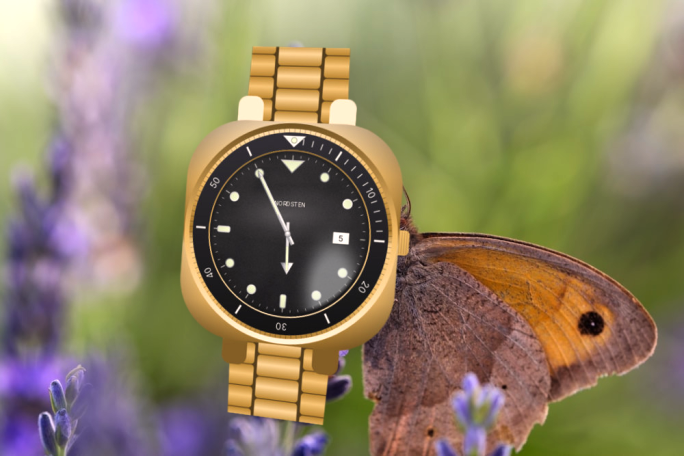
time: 5:55
